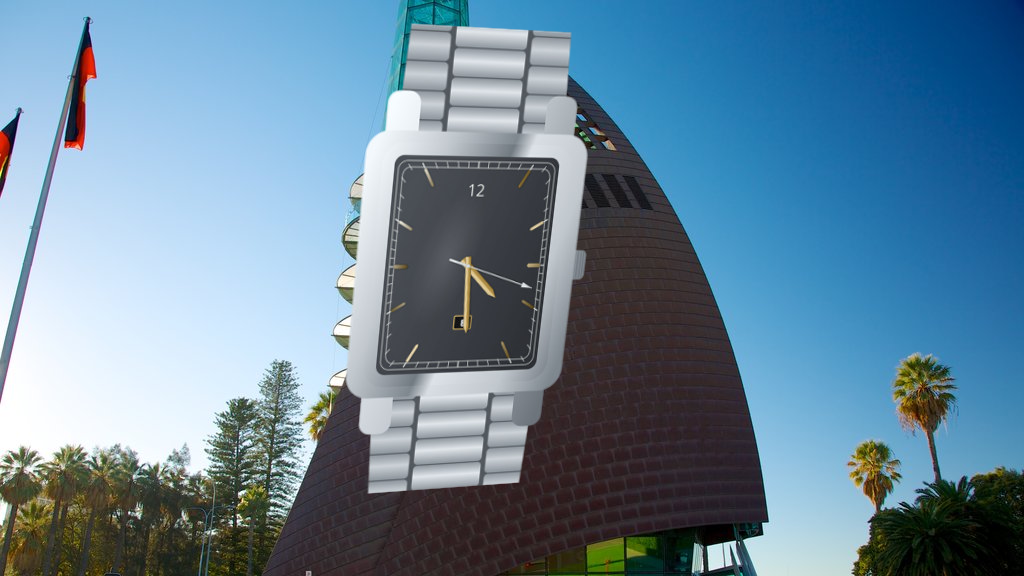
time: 4:29:18
